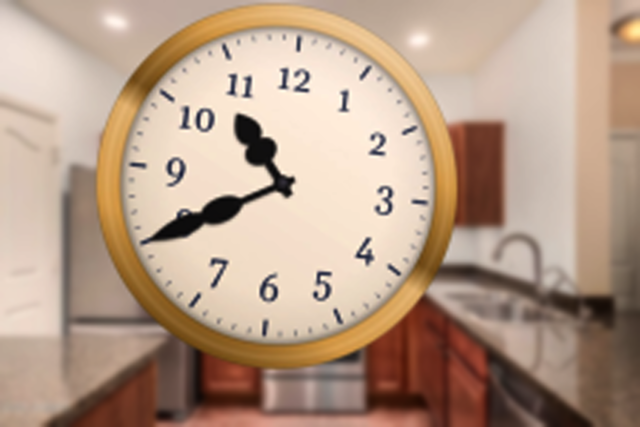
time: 10:40
